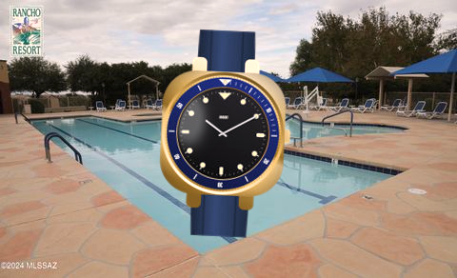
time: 10:10
